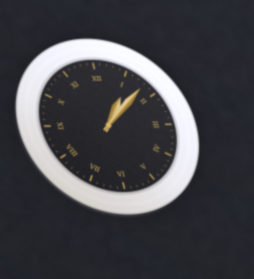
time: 1:08
